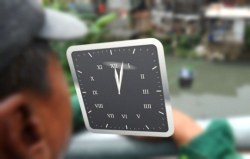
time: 12:03
